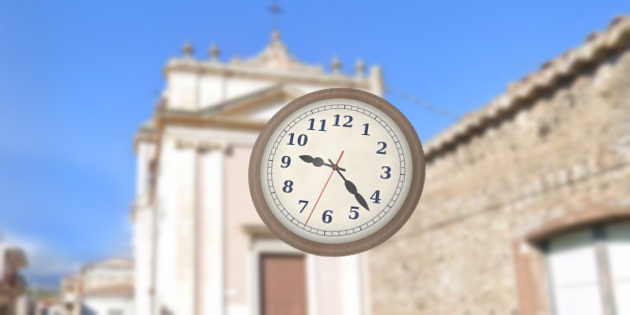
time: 9:22:33
